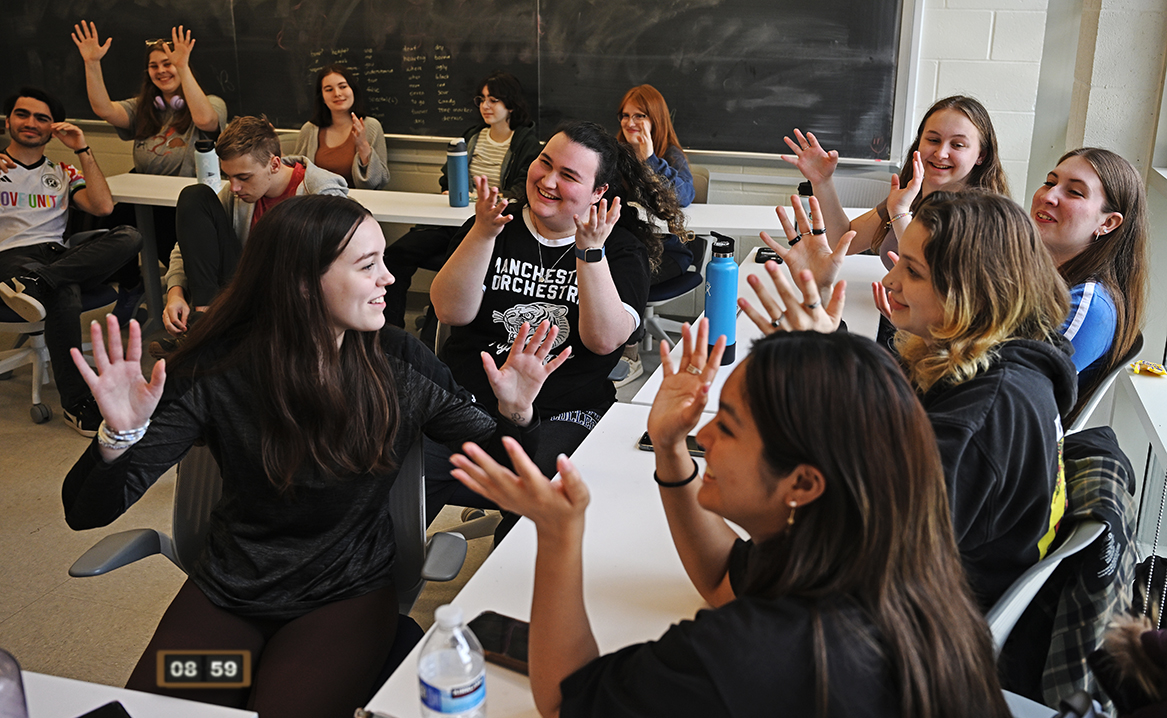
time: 8:59
